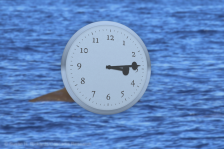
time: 3:14
